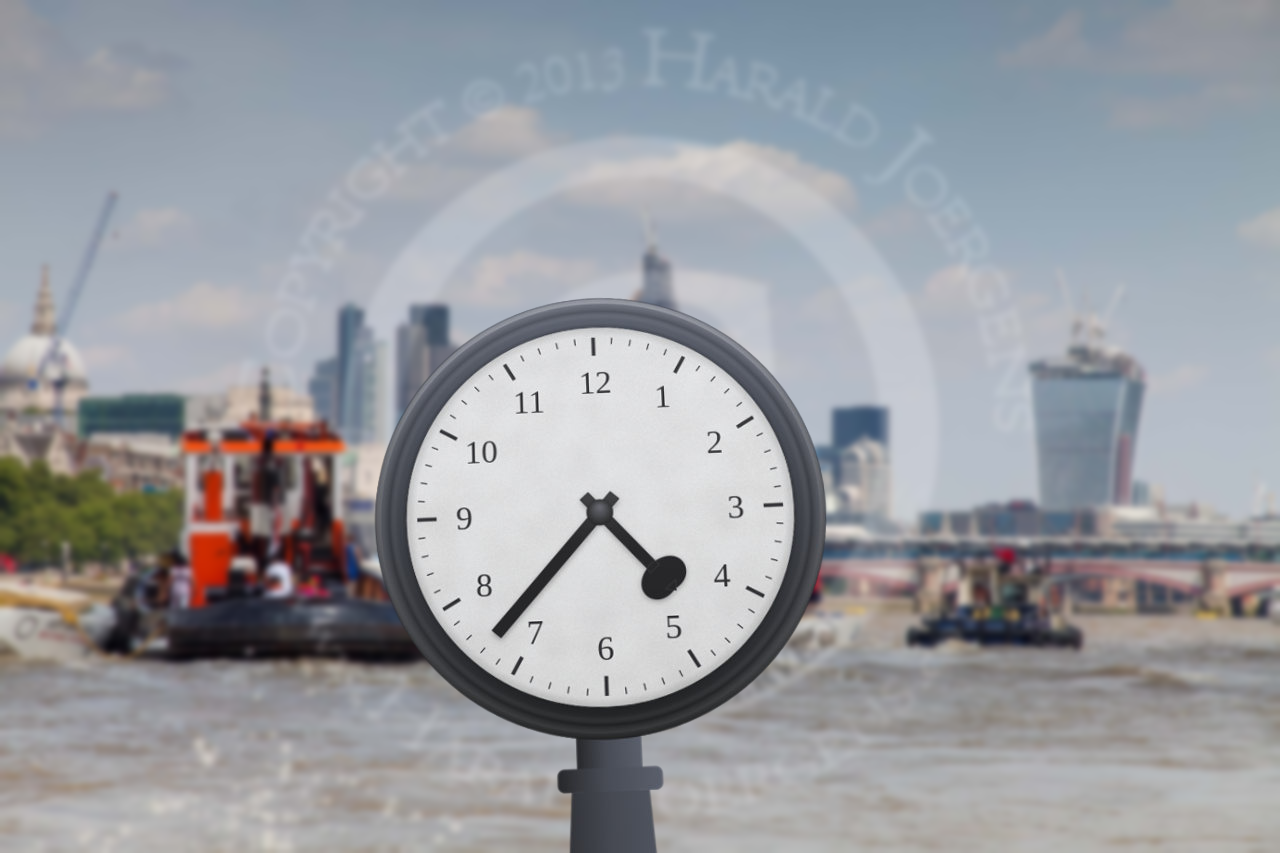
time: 4:37
